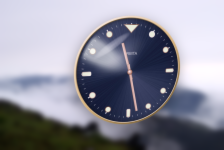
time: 11:28
